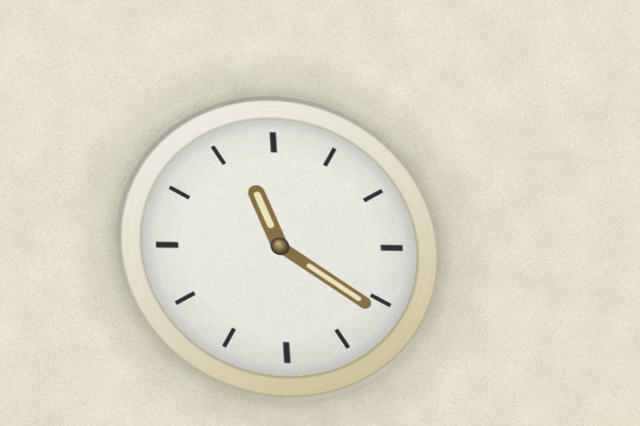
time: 11:21
